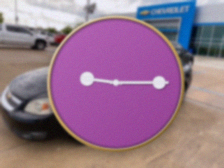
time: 9:15
